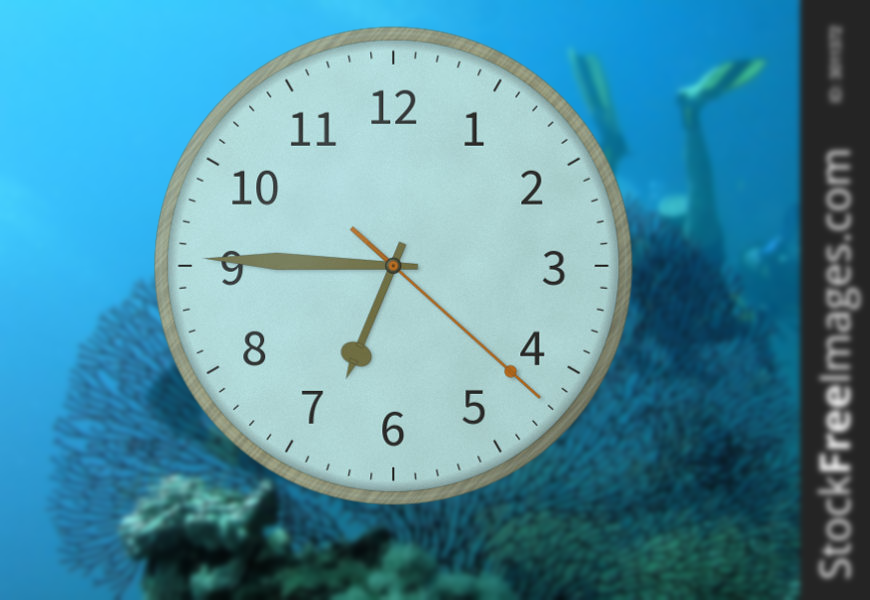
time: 6:45:22
